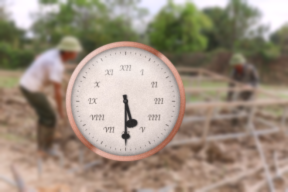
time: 5:30
